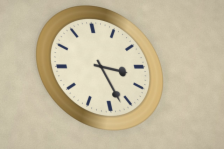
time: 3:27
